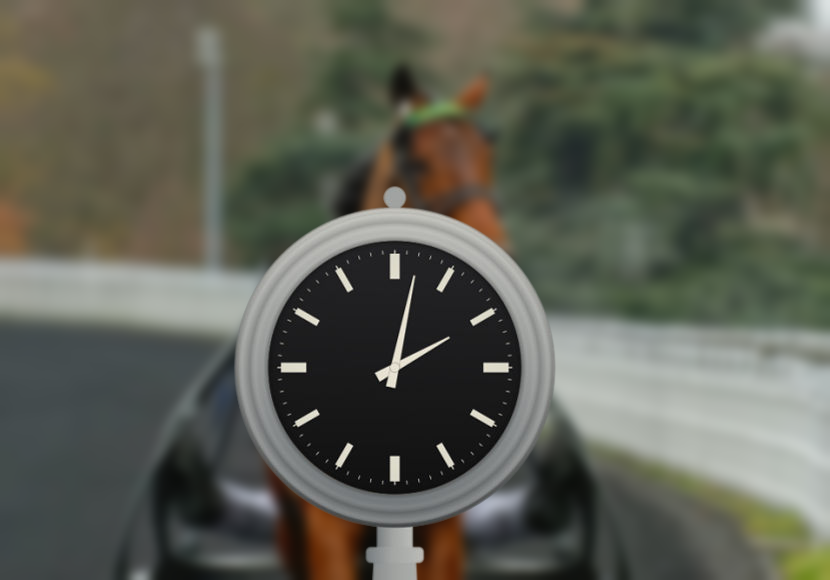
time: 2:02
